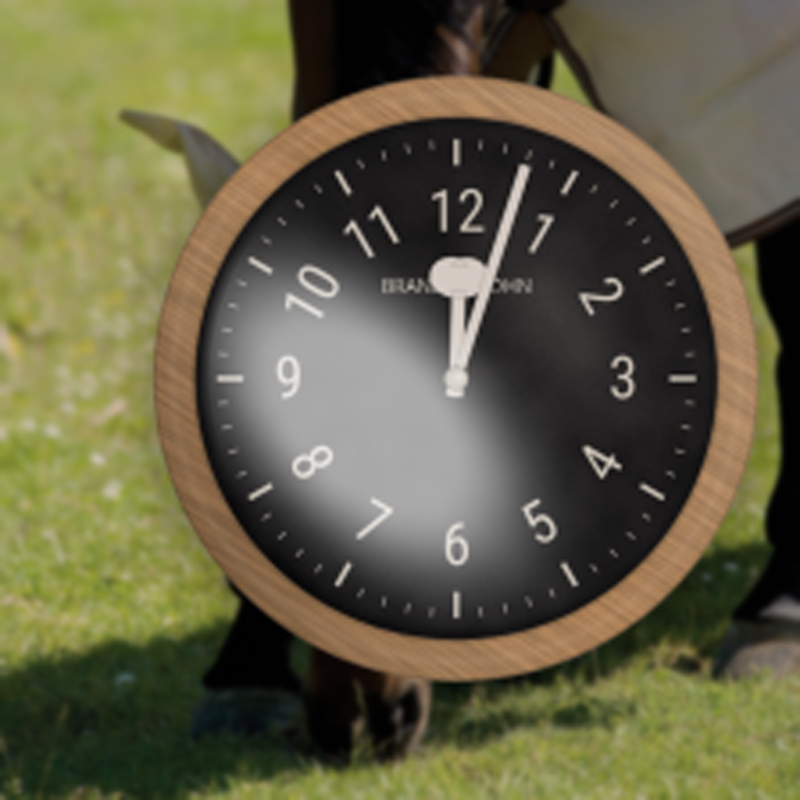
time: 12:03
